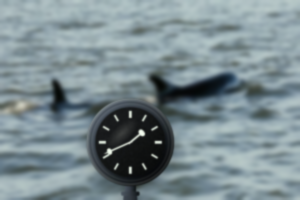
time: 1:41
